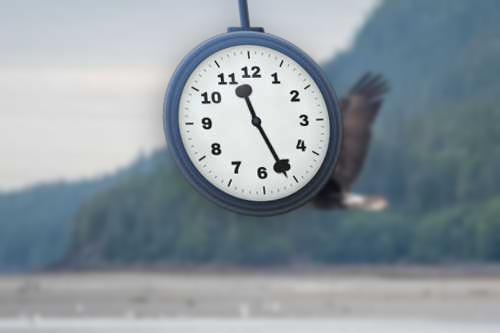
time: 11:26
